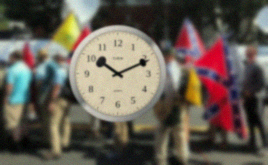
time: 10:11
